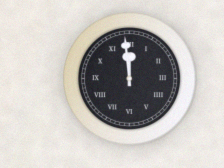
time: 11:59
